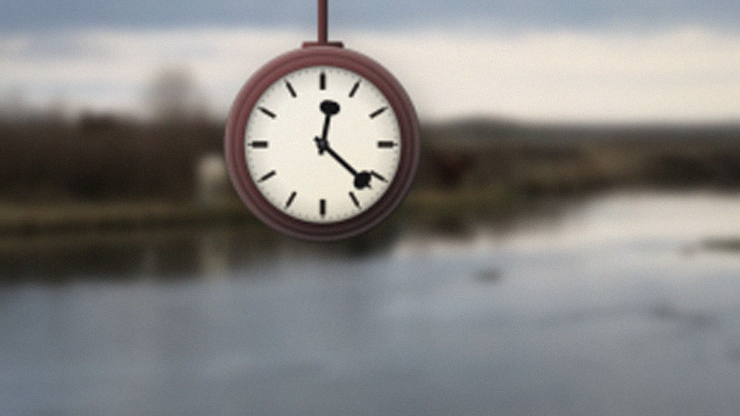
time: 12:22
